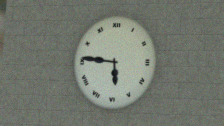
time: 5:46
